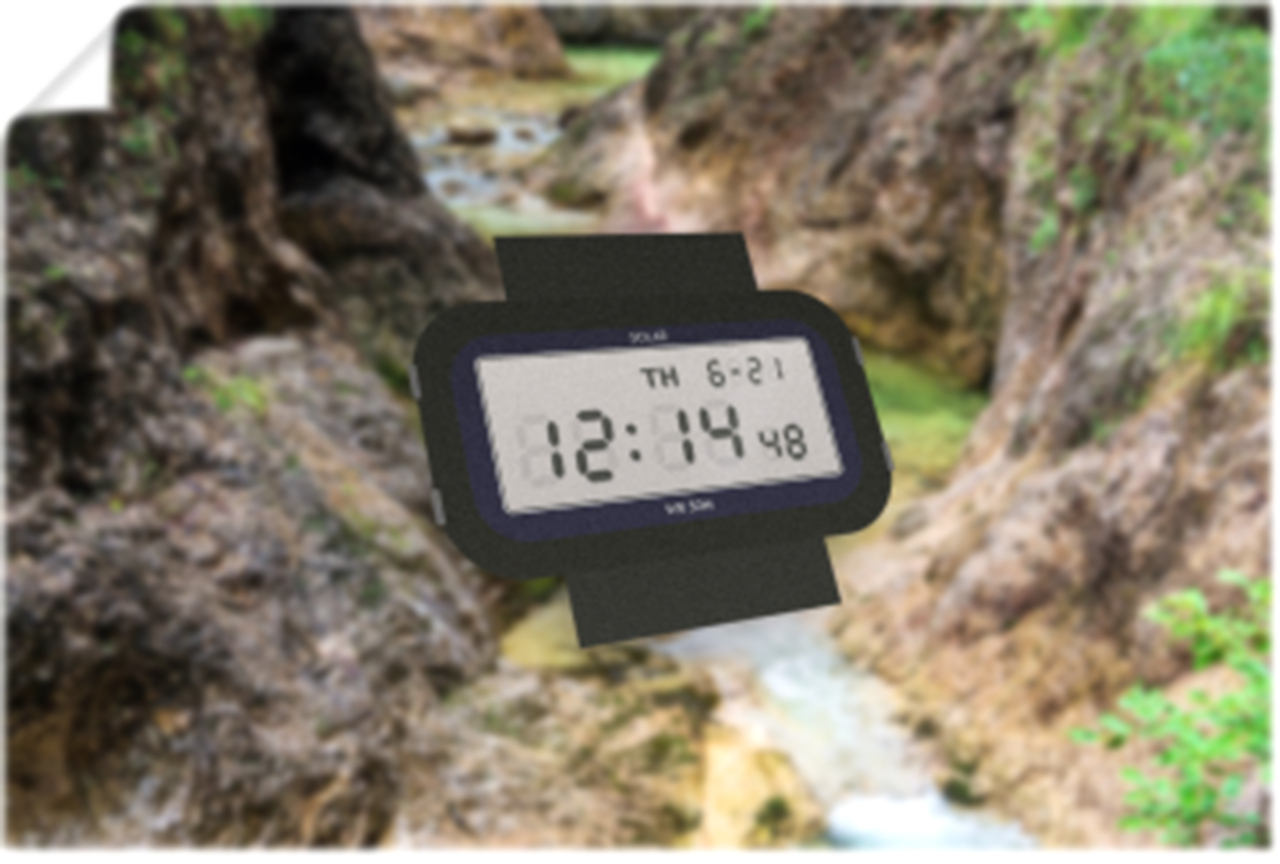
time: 12:14:48
